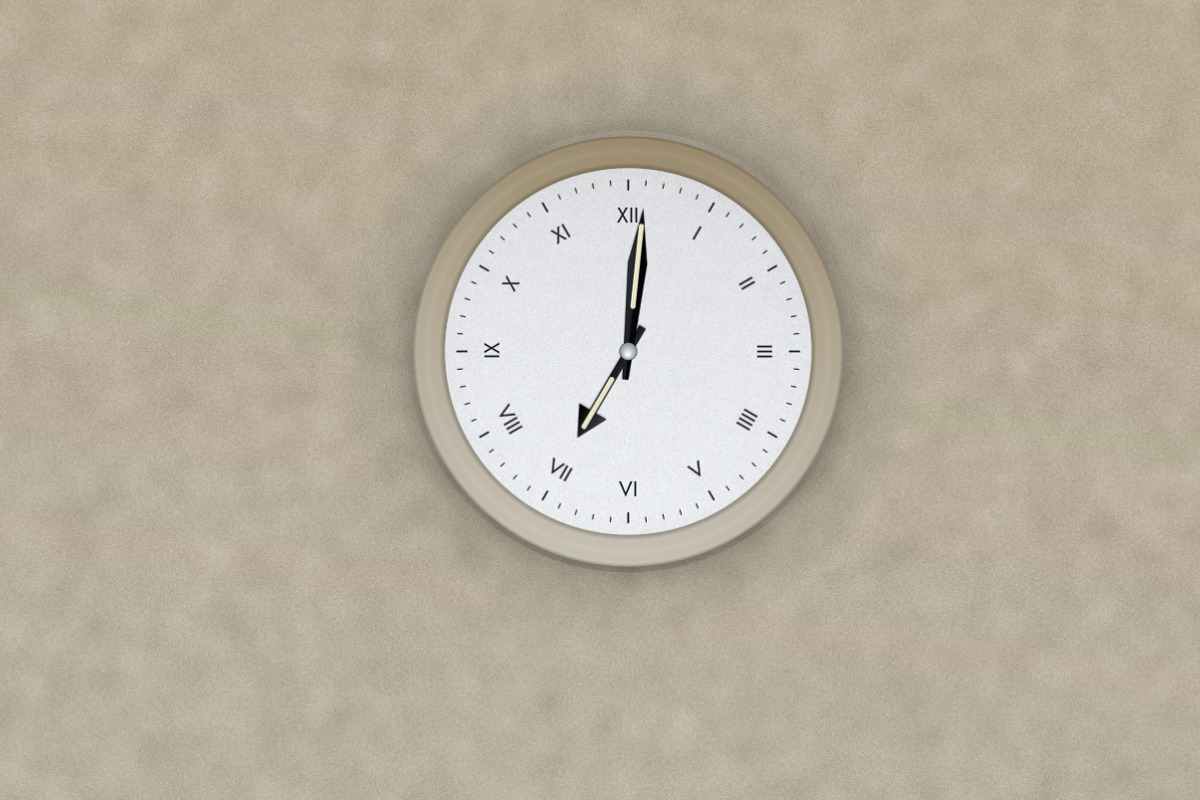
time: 7:01
